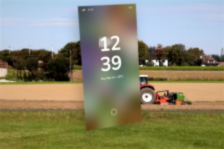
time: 12:39
